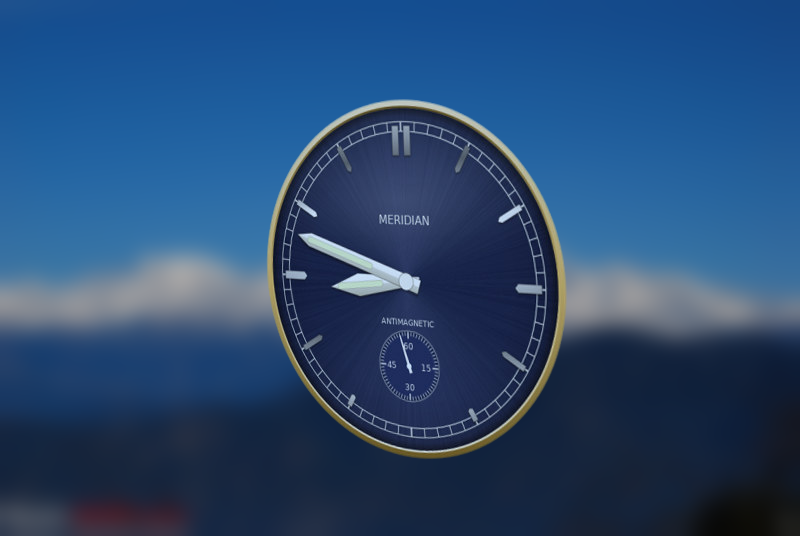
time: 8:47:57
